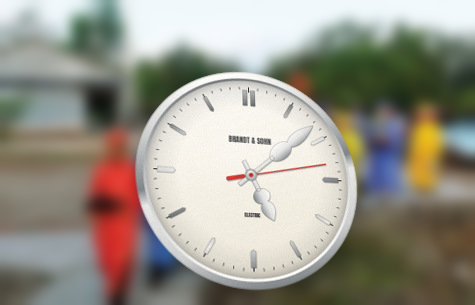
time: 5:08:13
